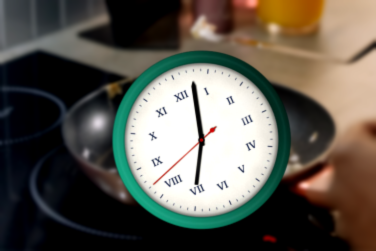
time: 7:02:42
